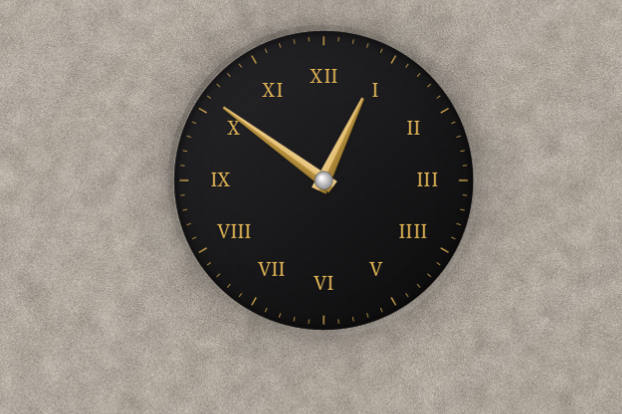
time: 12:51
